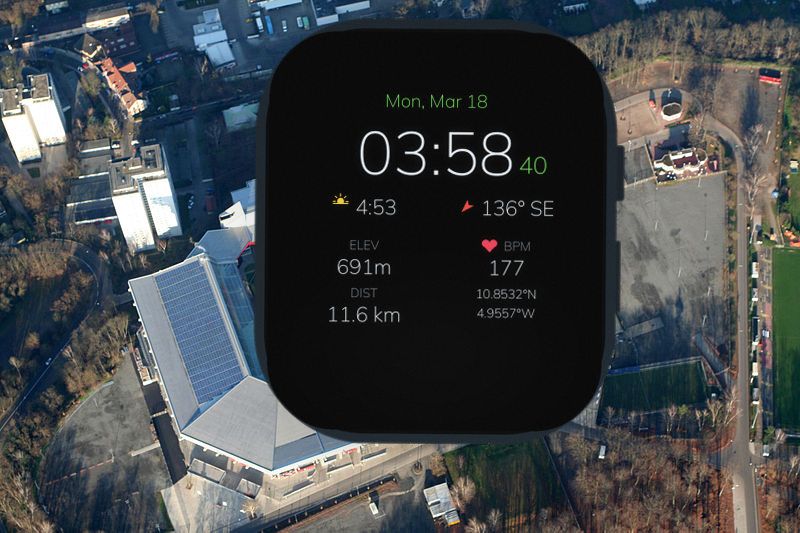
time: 3:58:40
